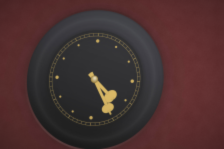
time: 4:25
